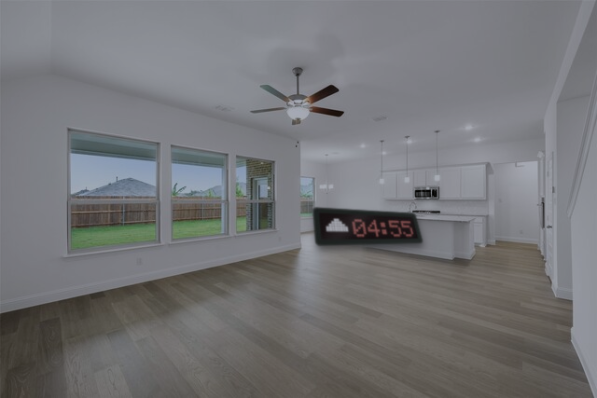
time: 4:55
